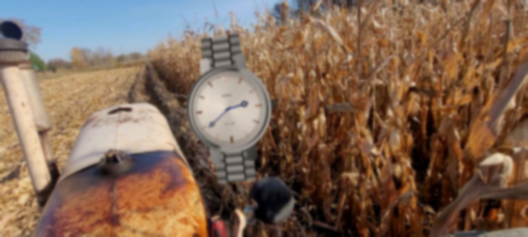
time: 2:39
